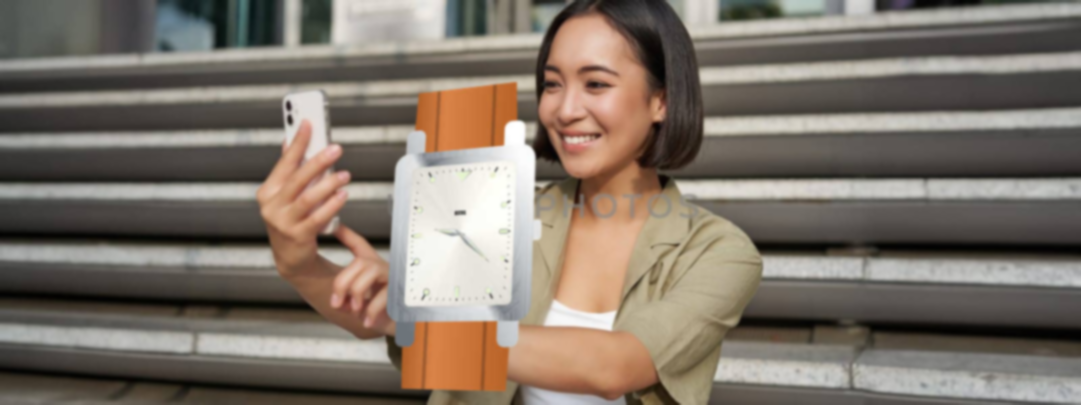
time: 9:22
